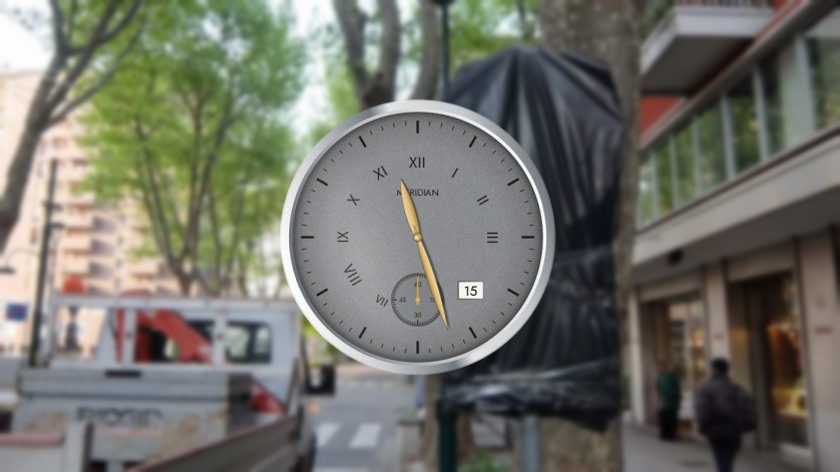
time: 11:27
